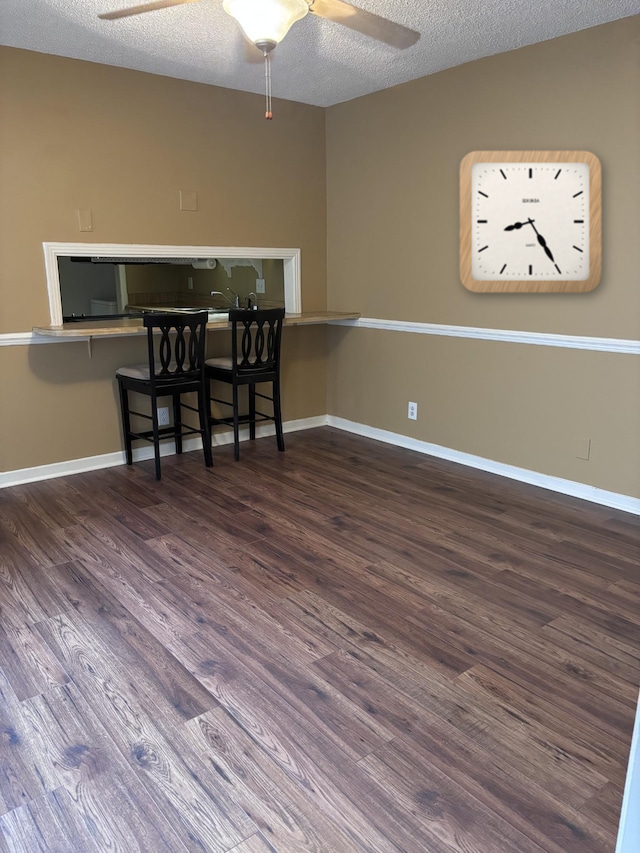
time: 8:25
